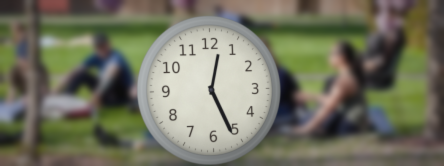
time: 12:26
